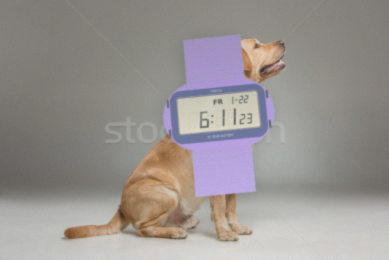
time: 6:11:23
